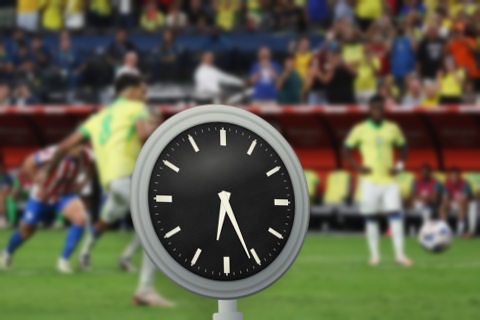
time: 6:26
